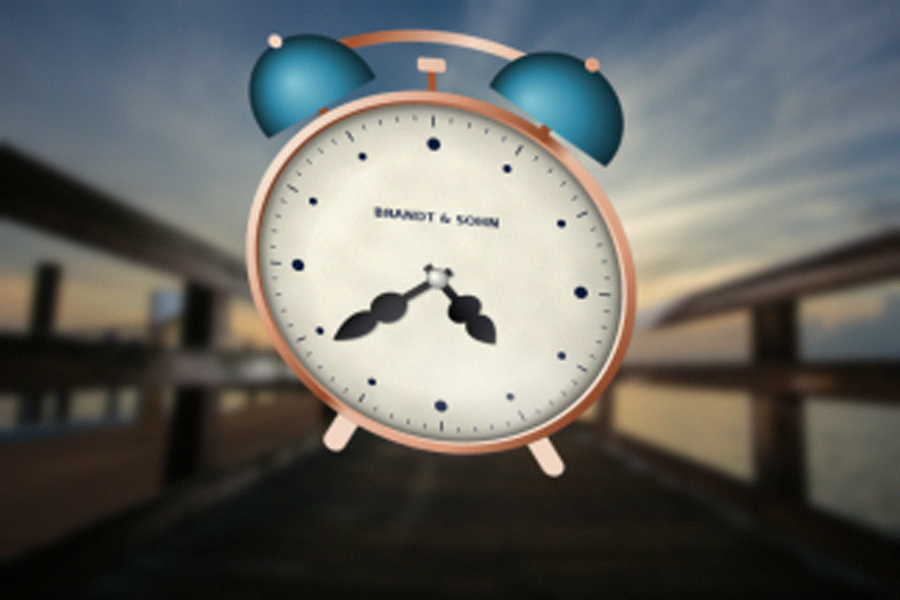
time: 4:39
